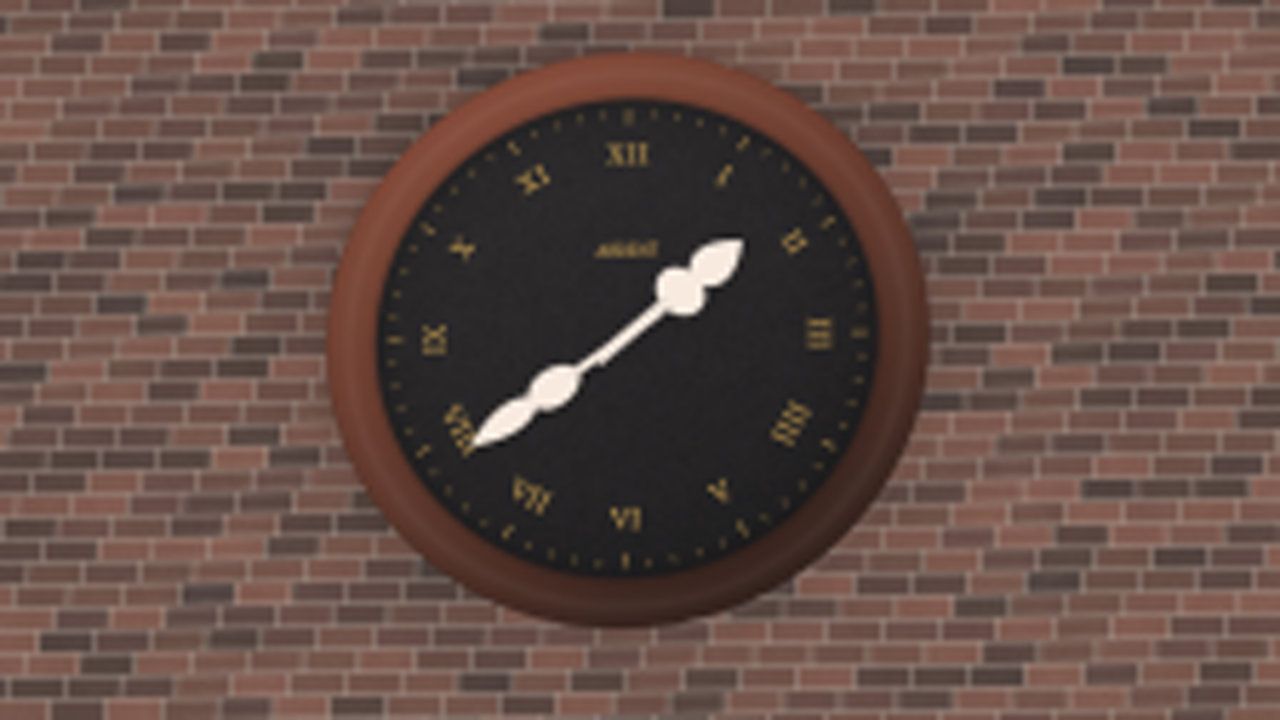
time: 1:39
